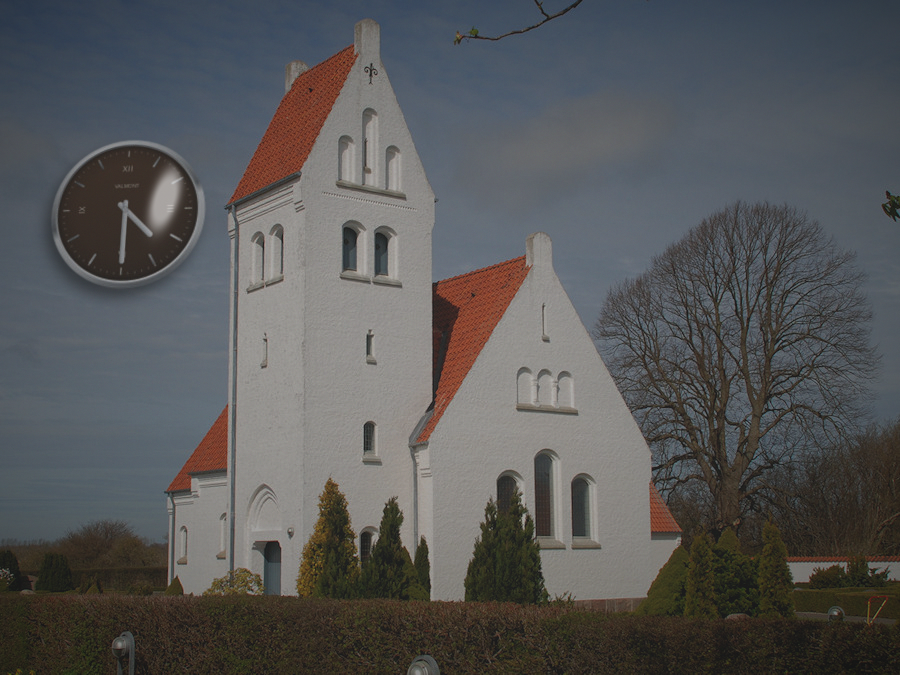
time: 4:30
